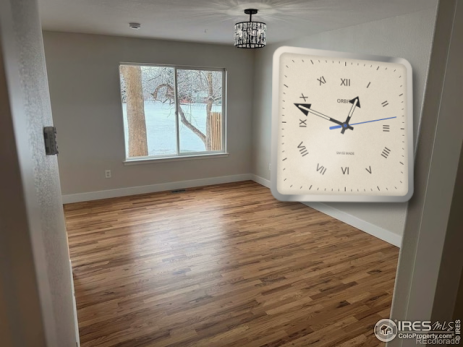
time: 12:48:13
